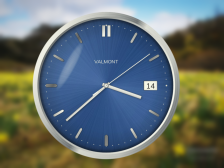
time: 3:38:09
